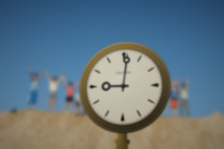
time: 9:01
